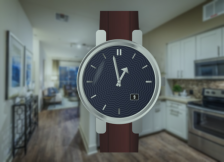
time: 12:58
